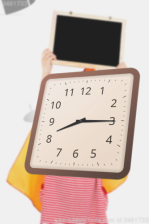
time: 8:15
